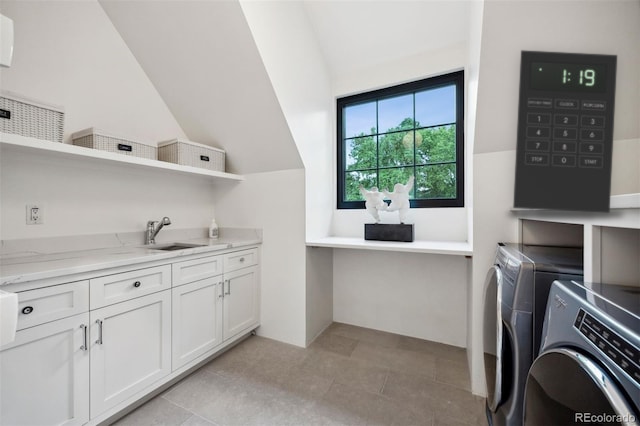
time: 1:19
